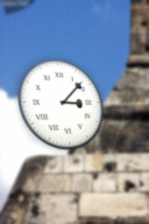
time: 3:08
